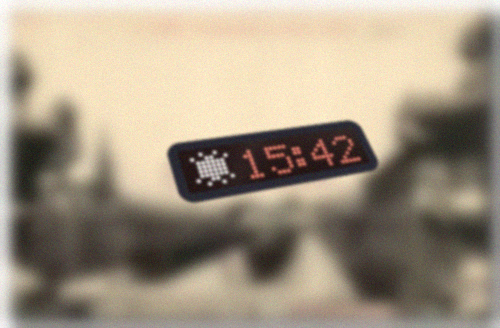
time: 15:42
